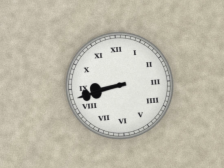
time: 8:43
